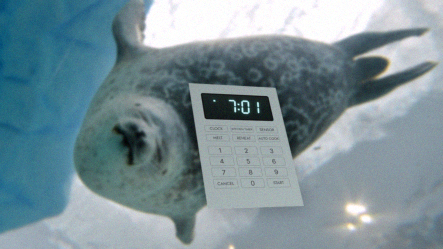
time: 7:01
